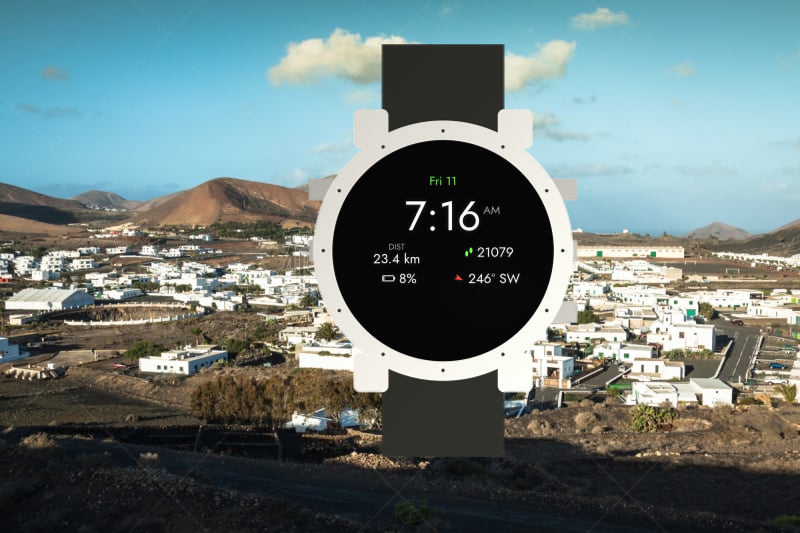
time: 7:16
